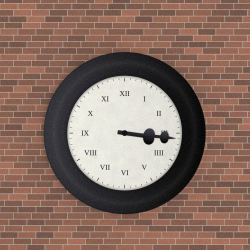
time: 3:16
